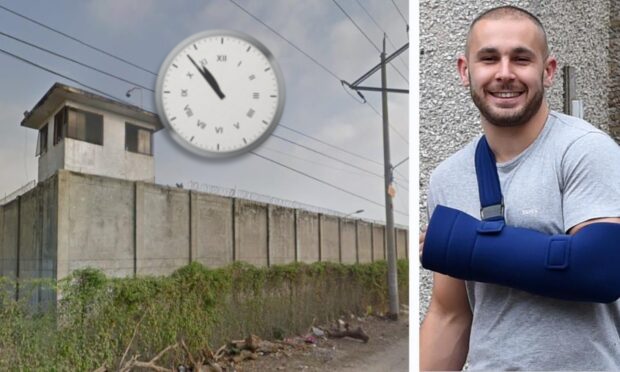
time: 10:53
